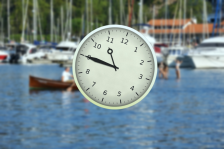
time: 10:45
